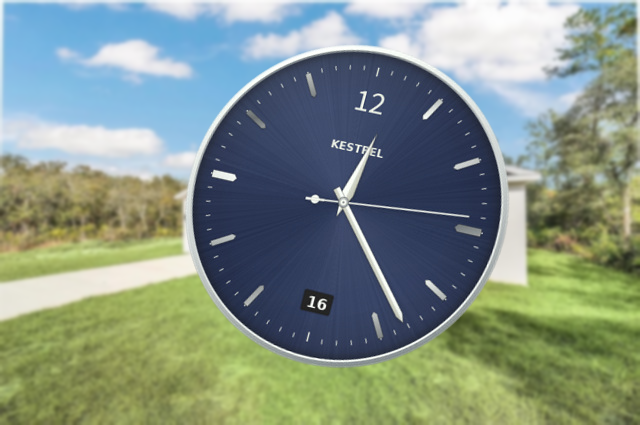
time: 12:23:14
